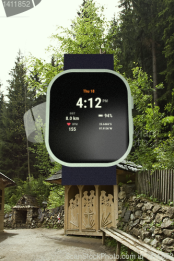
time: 4:12
